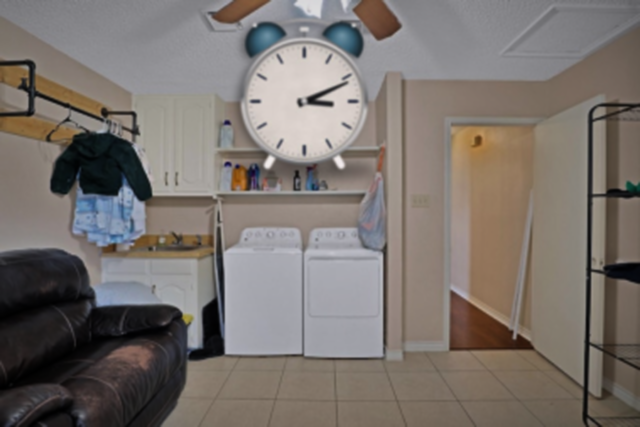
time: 3:11
